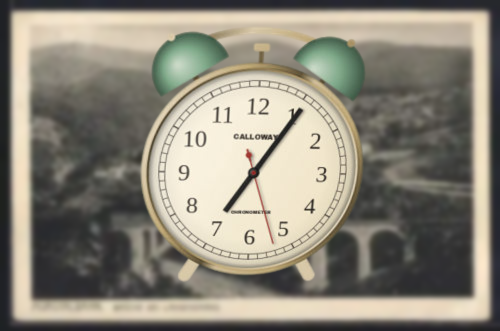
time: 7:05:27
